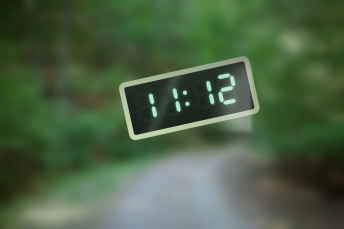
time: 11:12
